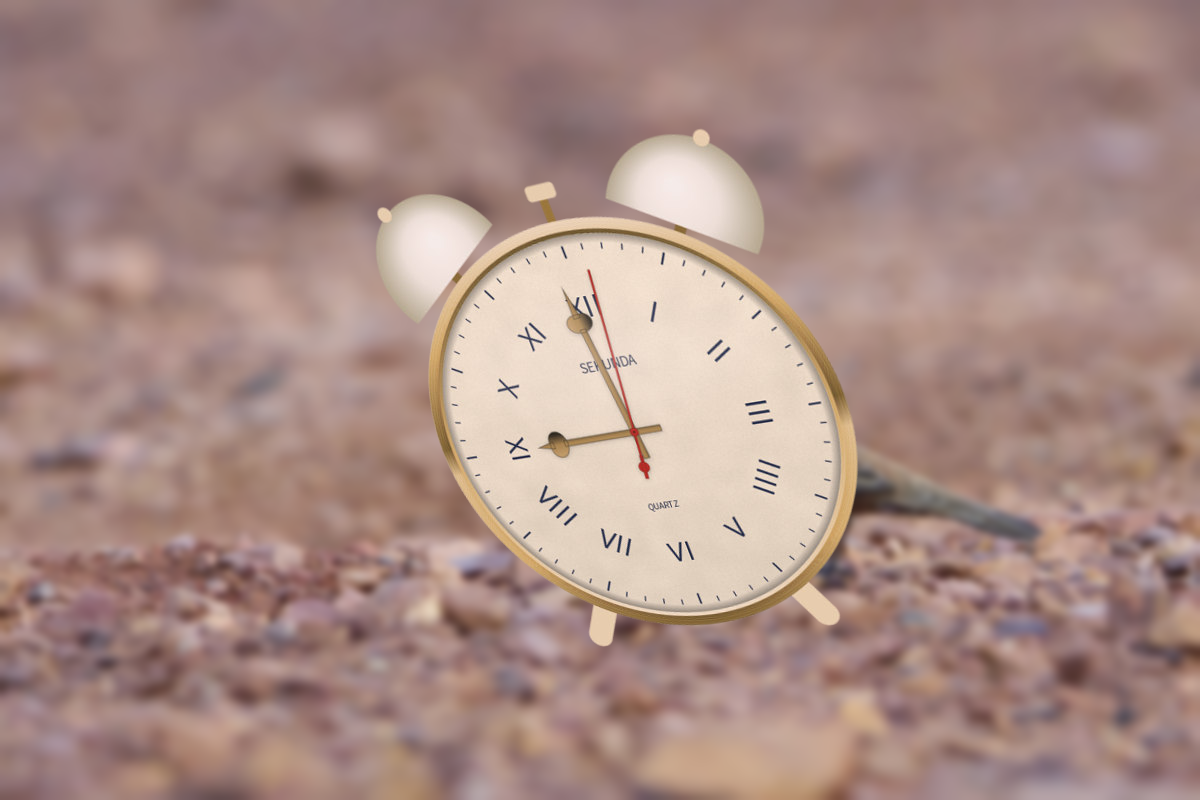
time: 8:59:01
